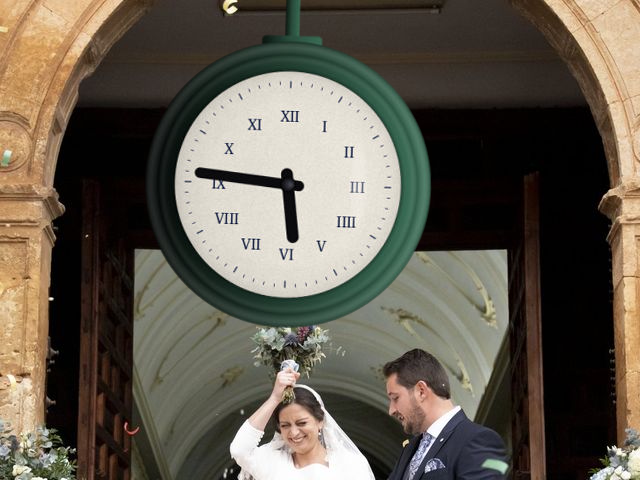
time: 5:46
